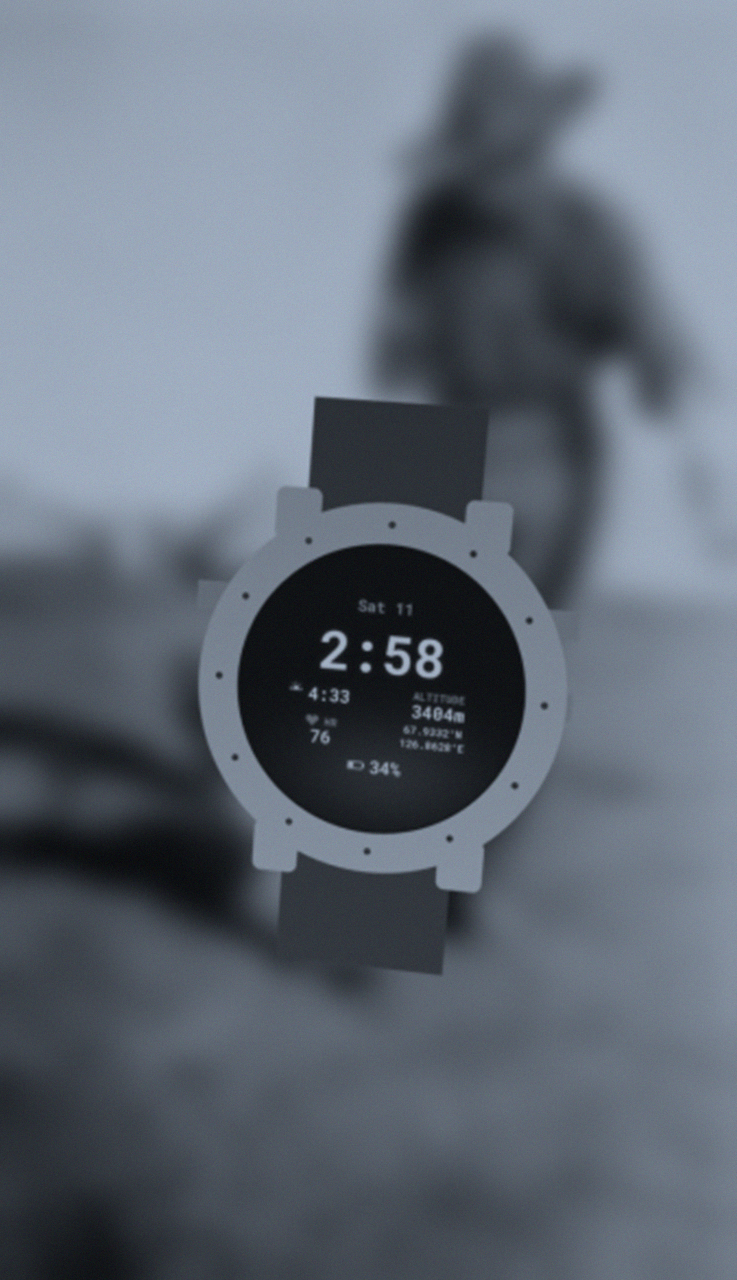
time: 2:58
